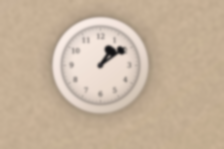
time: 1:09
